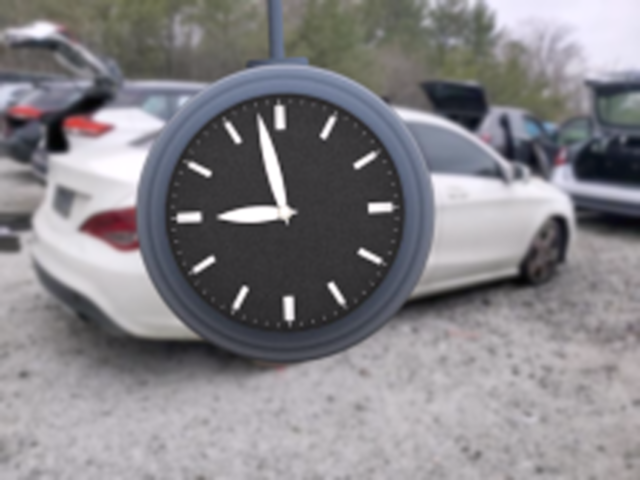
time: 8:58
